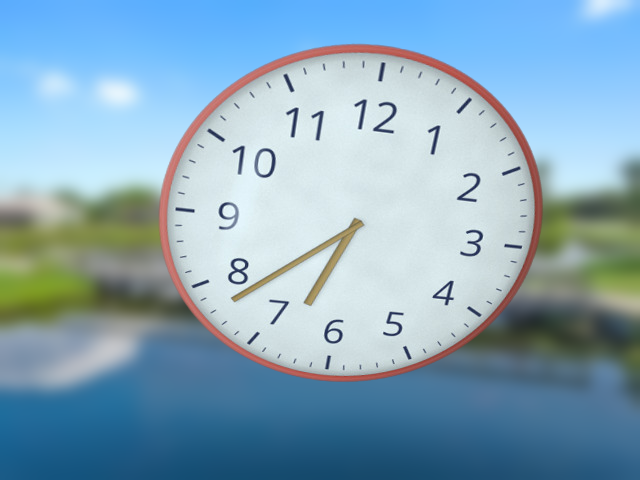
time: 6:38
